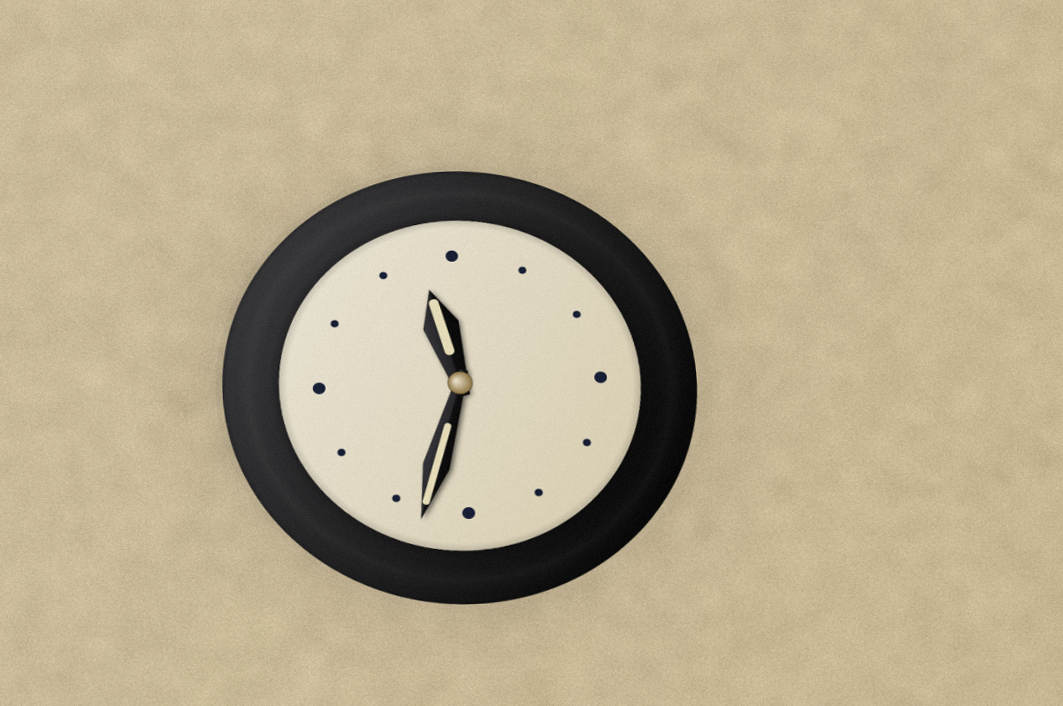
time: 11:33
